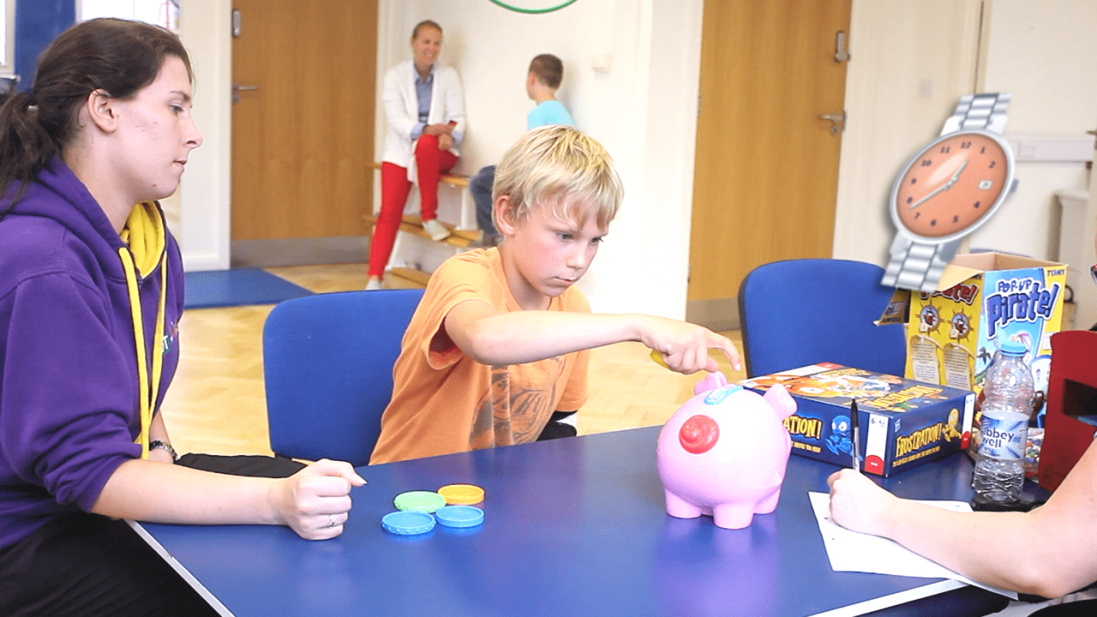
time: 12:38
